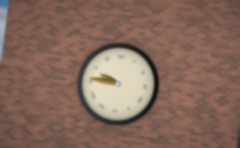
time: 9:46
